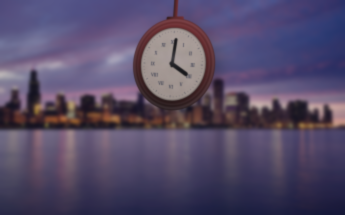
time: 4:01
